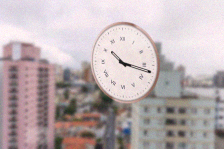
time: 10:17
